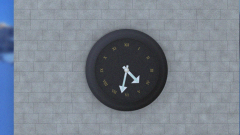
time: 4:32
